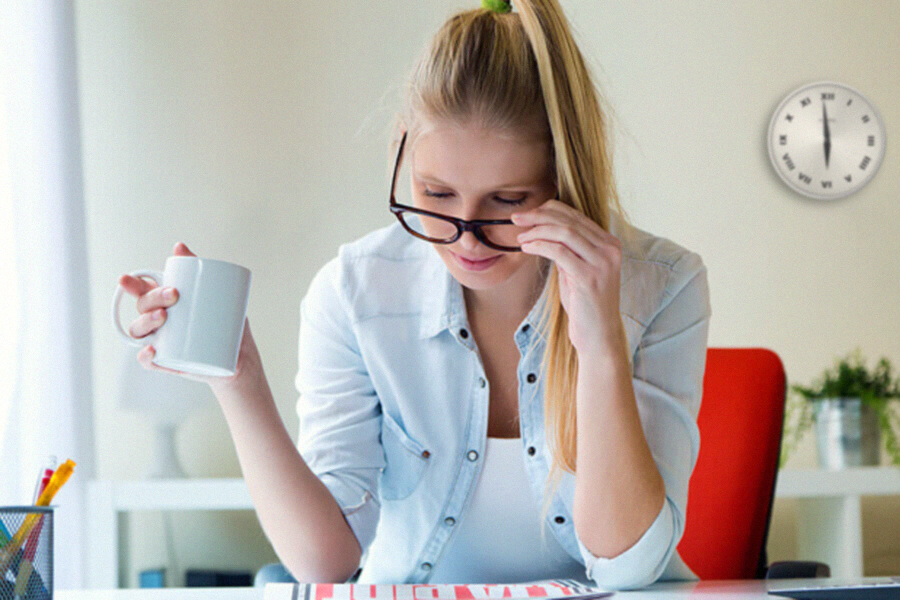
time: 5:59
